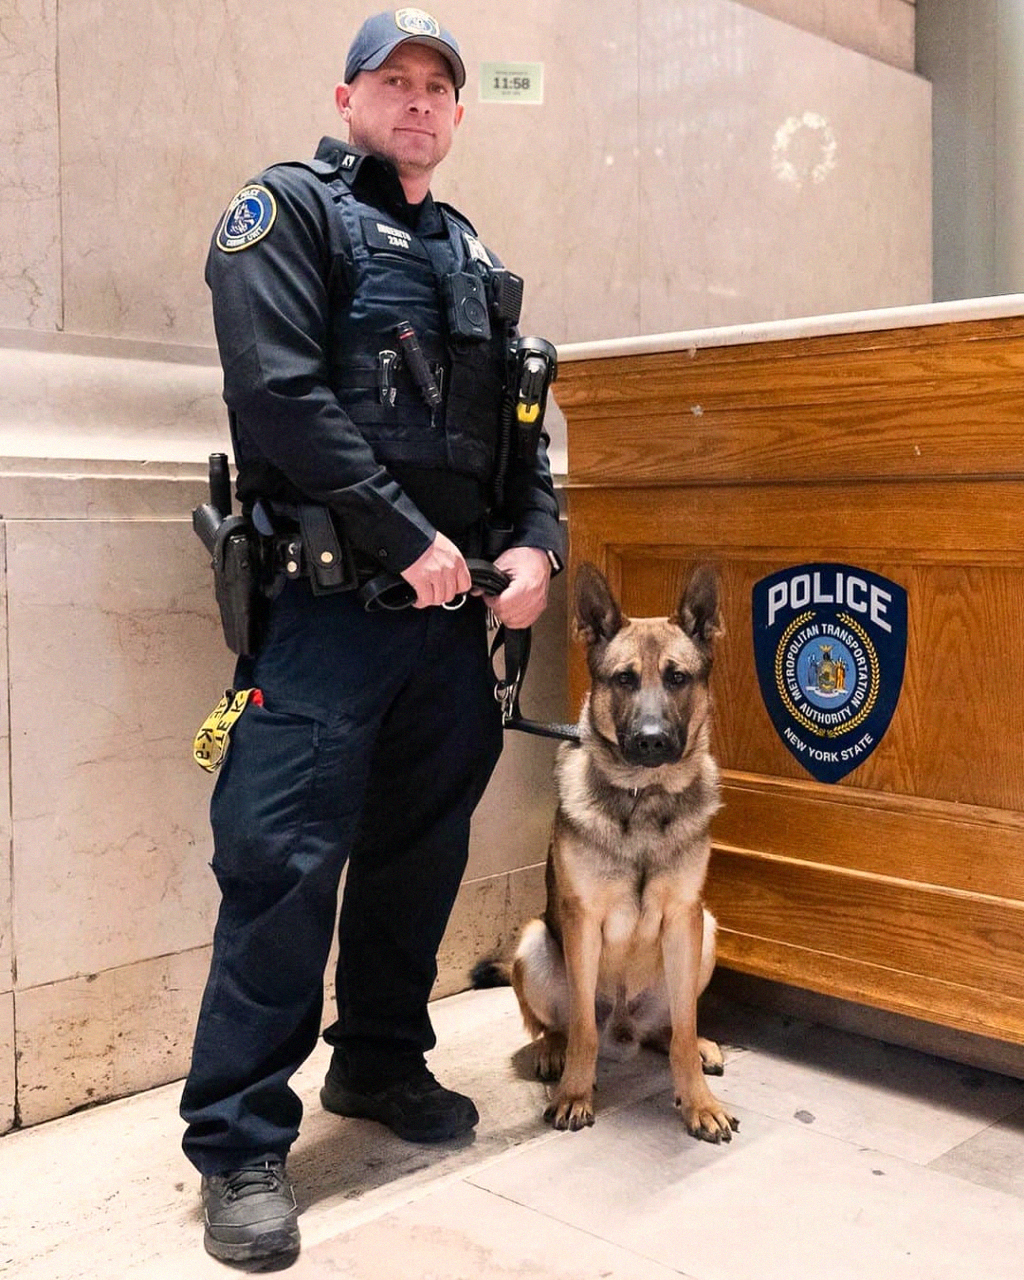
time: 11:58
